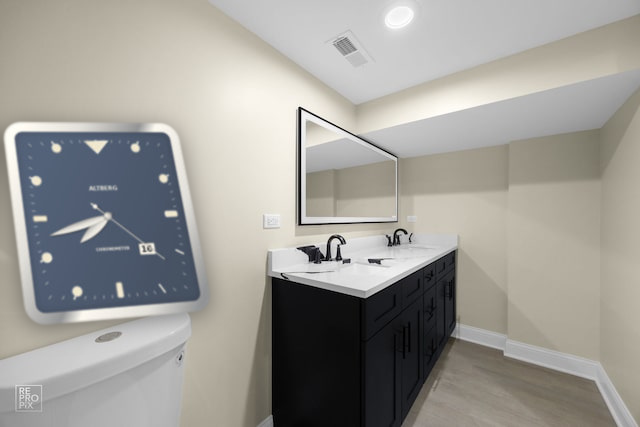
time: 7:42:22
